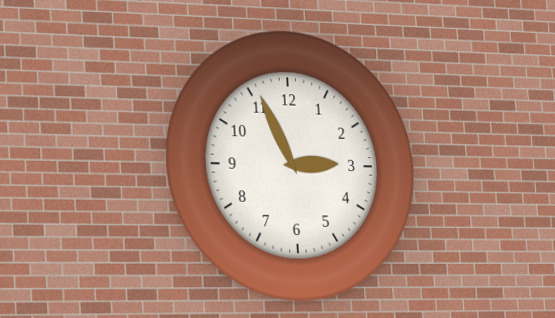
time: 2:56
